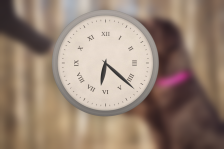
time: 6:22
